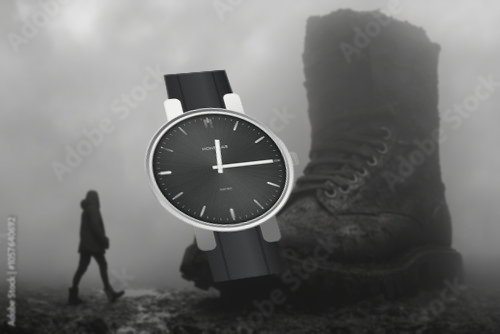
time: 12:15
